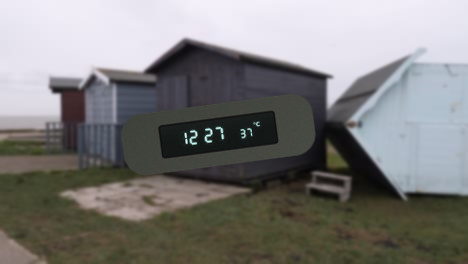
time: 12:27
